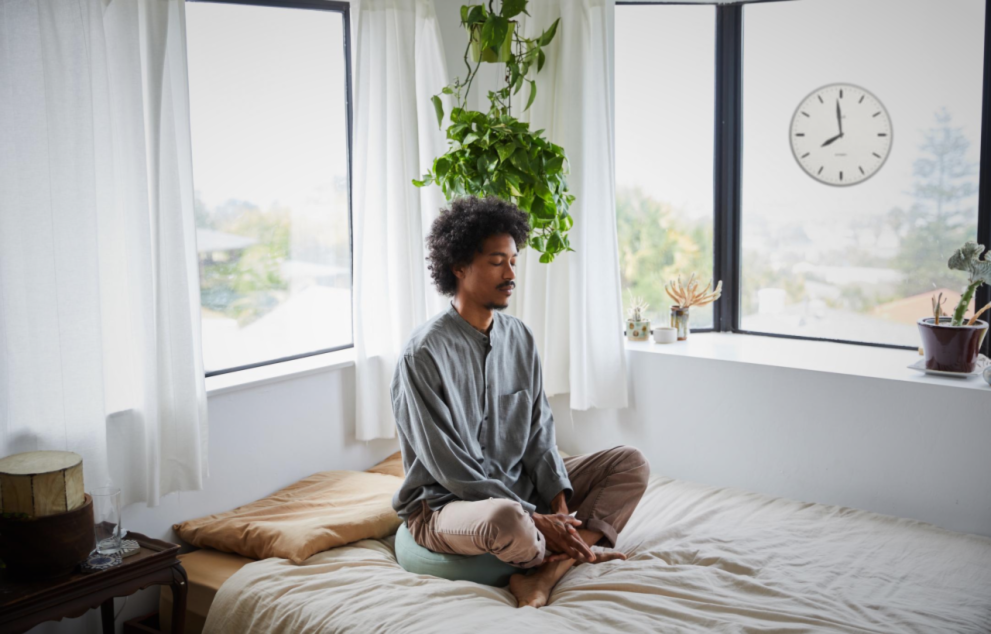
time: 7:59
